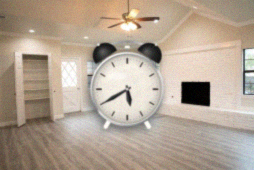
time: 5:40
